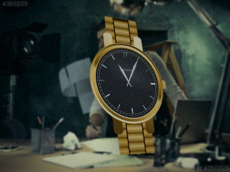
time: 11:05
